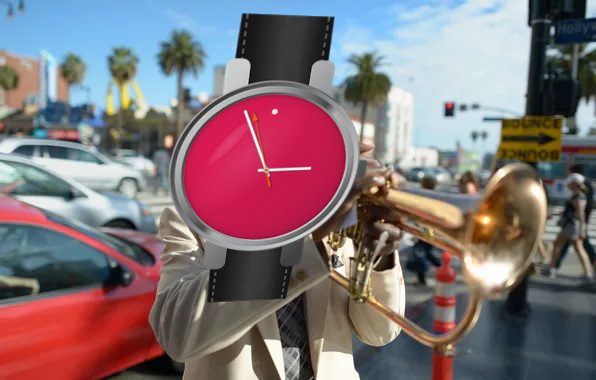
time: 2:55:57
